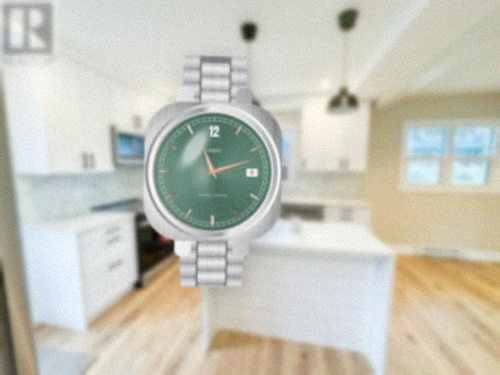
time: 11:12
